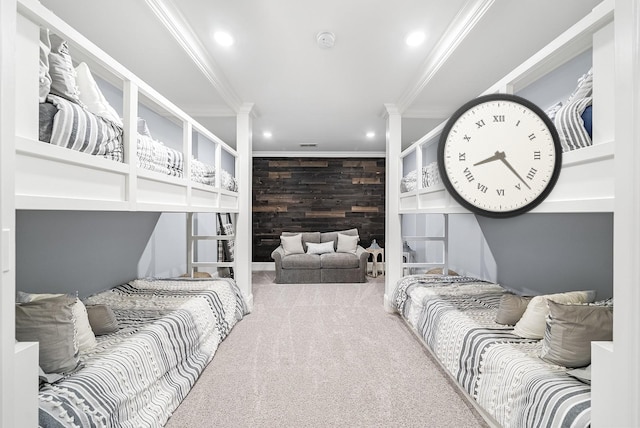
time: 8:23
